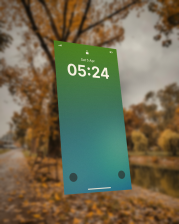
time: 5:24
